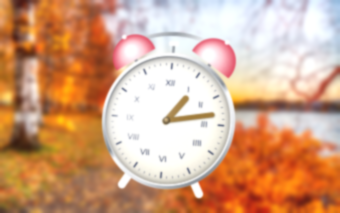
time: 1:13
